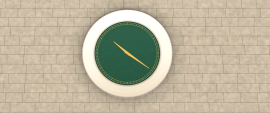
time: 10:21
